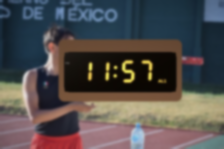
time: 11:57
